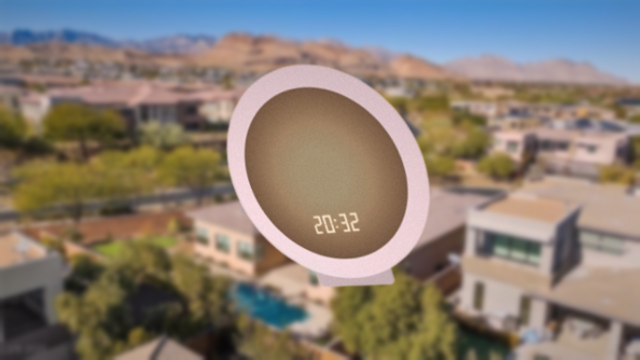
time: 20:32
